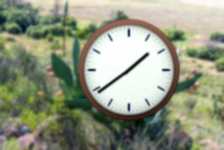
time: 1:39
